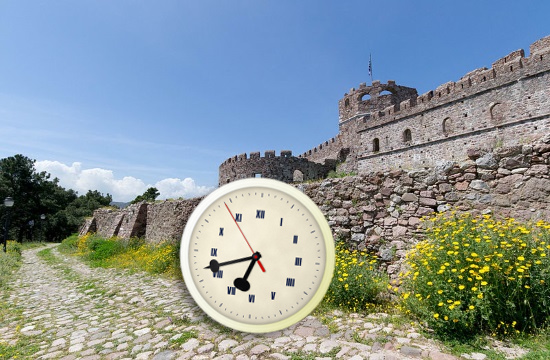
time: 6:41:54
